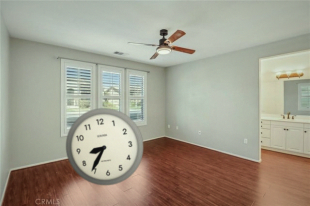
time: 8:36
